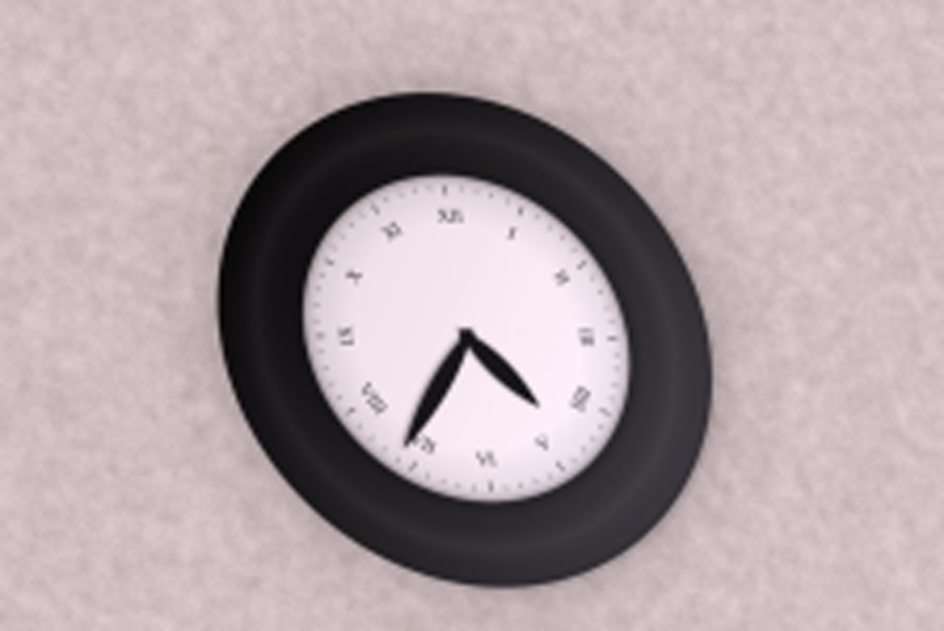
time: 4:36
